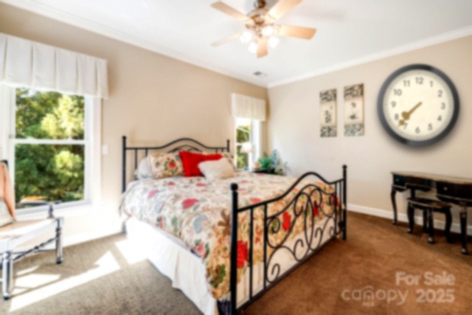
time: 7:37
